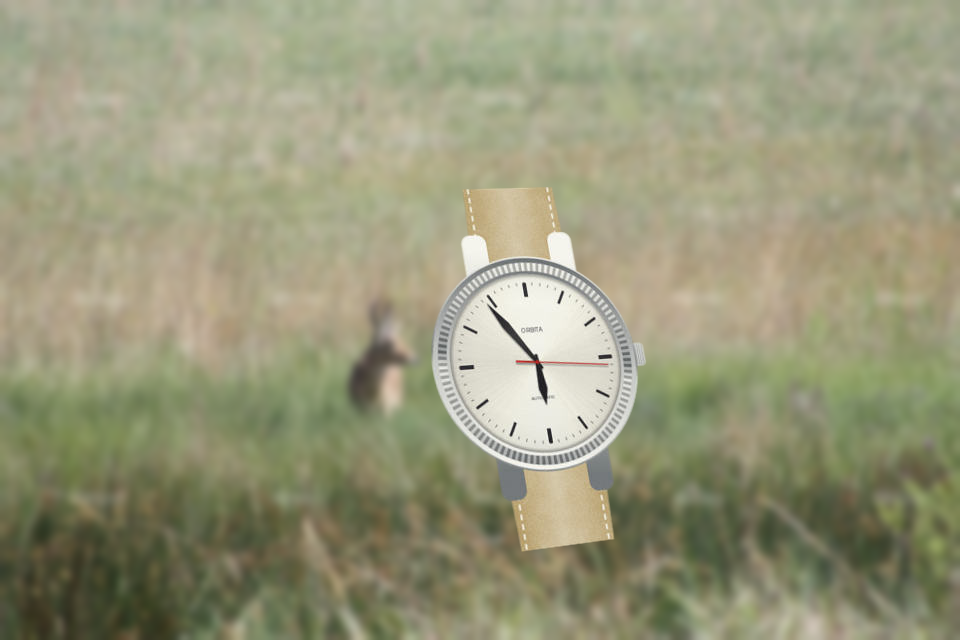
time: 5:54:16
